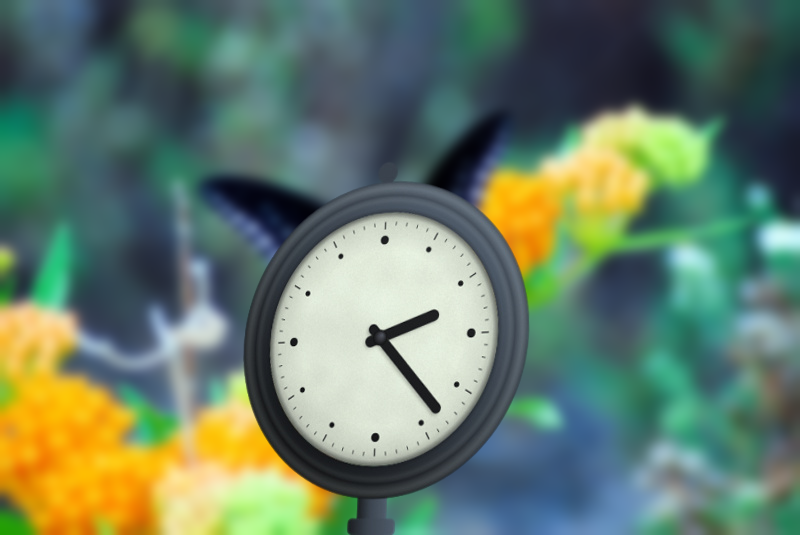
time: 2:23
